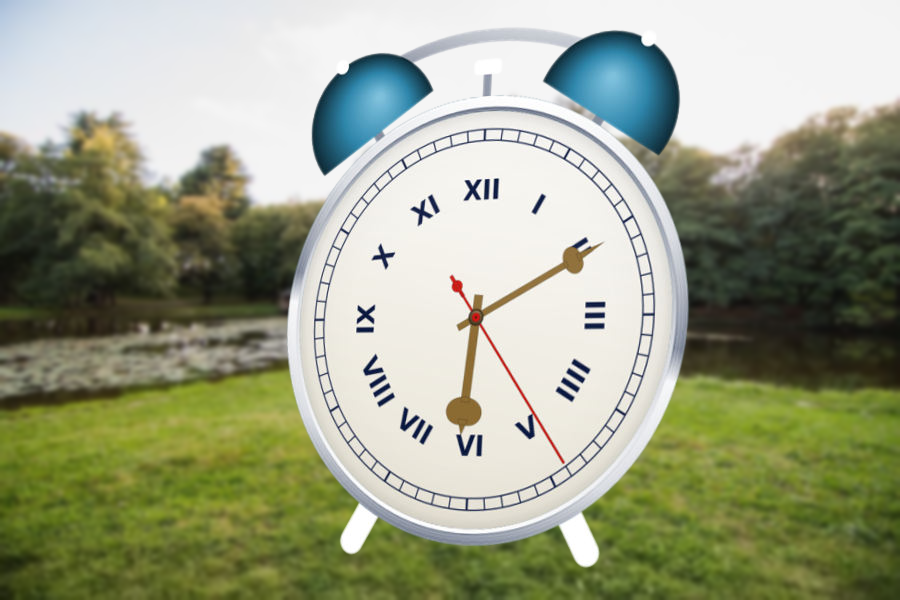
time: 6:10:24
